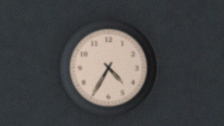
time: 4:35
